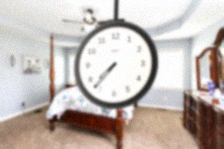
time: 7:37
